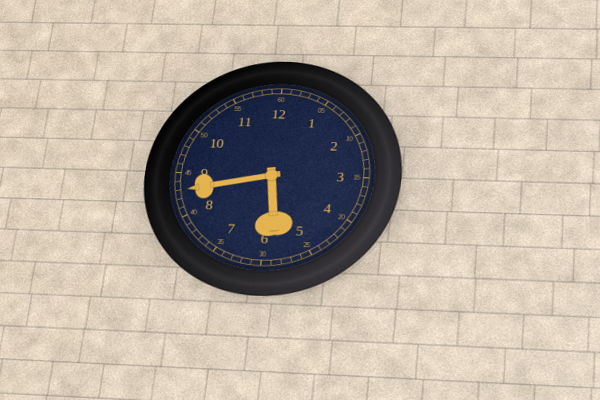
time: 5:43
